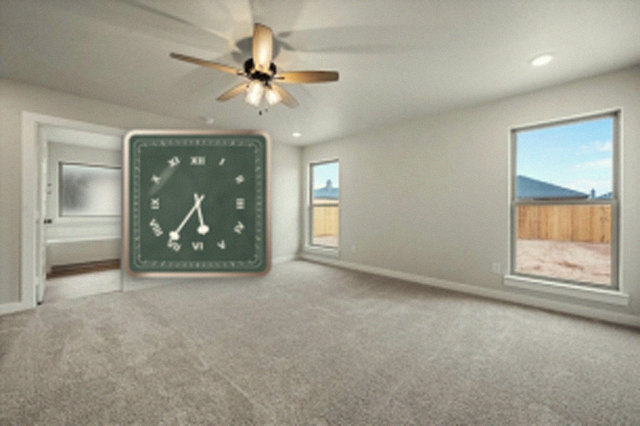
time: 5:36
